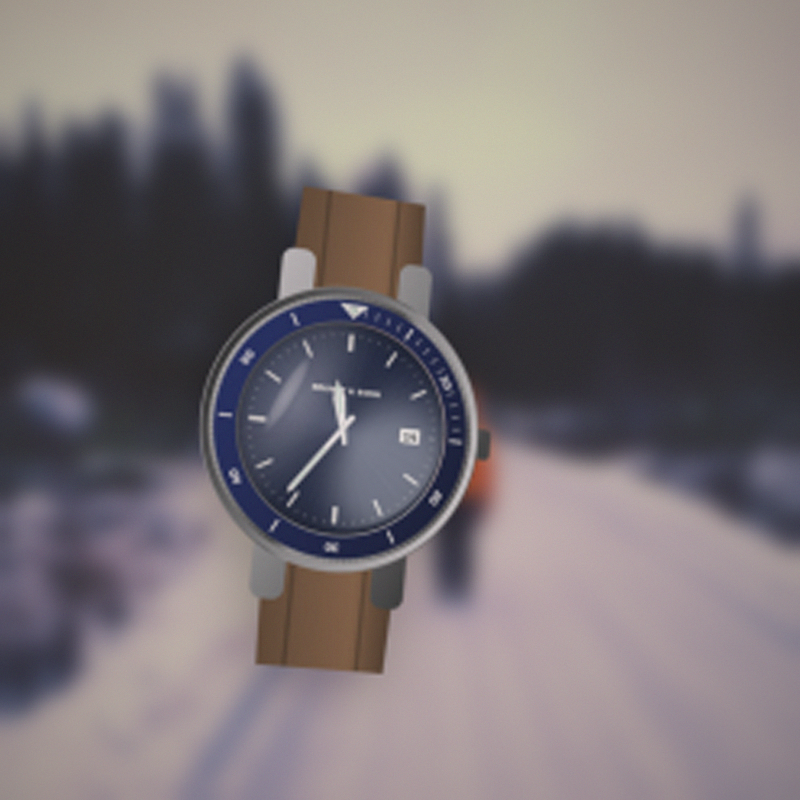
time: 11:36
